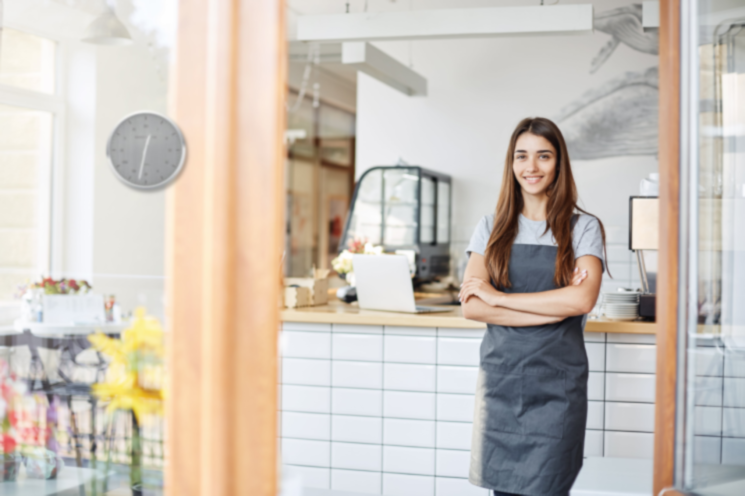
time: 12:32
